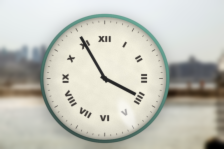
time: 3:55
